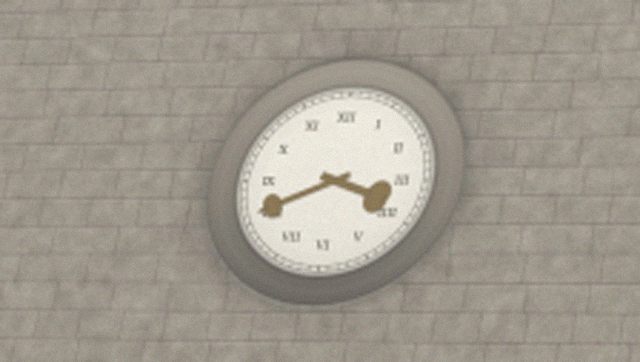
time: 3:41
